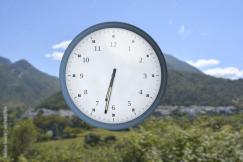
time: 6:32
